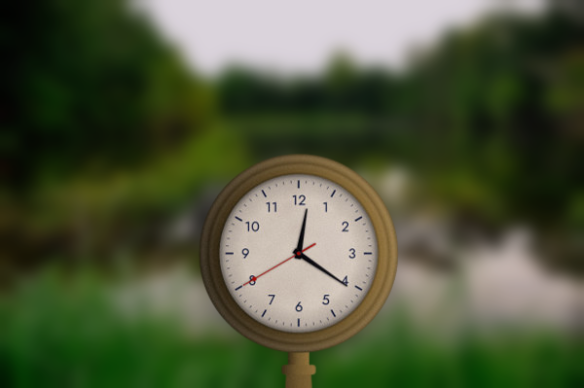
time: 12:20:40
